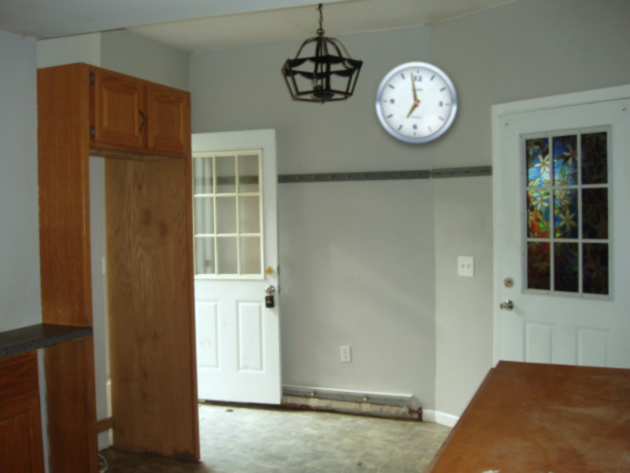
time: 6:58
